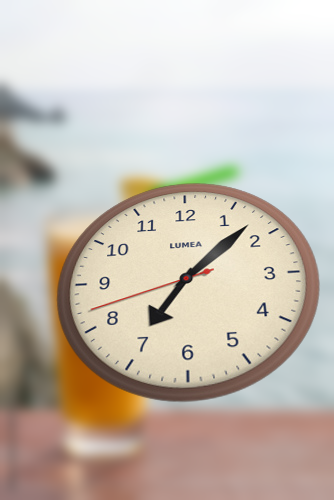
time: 7:07:42
